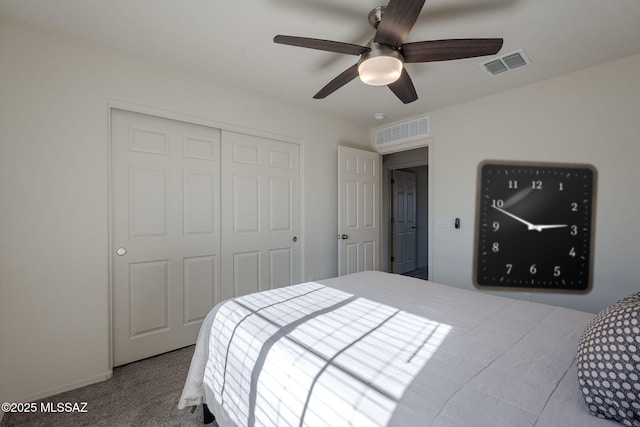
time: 2:49
